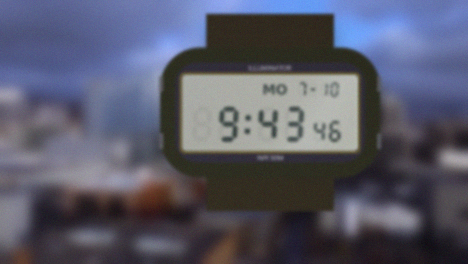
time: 9:43:46
